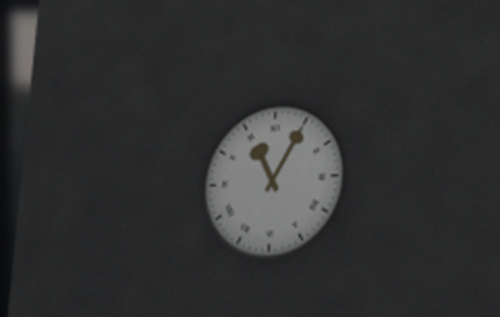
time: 11:05
